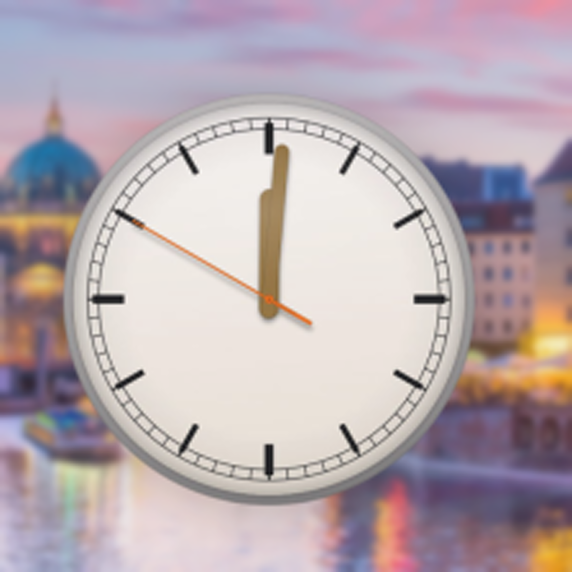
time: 12:00:50
